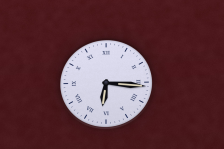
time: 6:16
